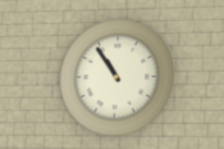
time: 10:54
